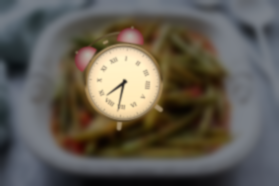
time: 8:36
